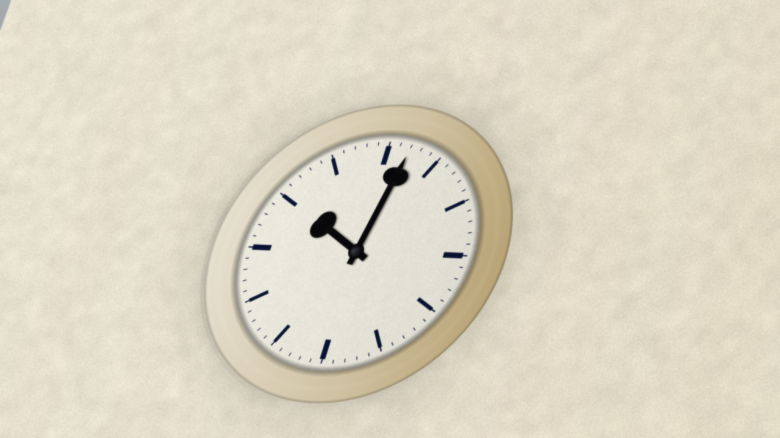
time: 10:02
